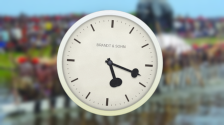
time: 5:18
